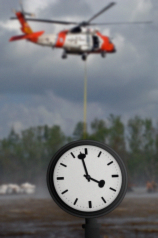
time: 3:58
